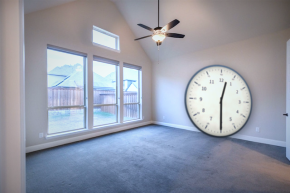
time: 12:30
